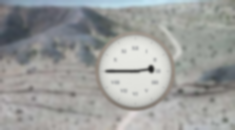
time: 2:45
